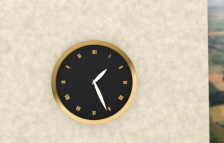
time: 1:26
